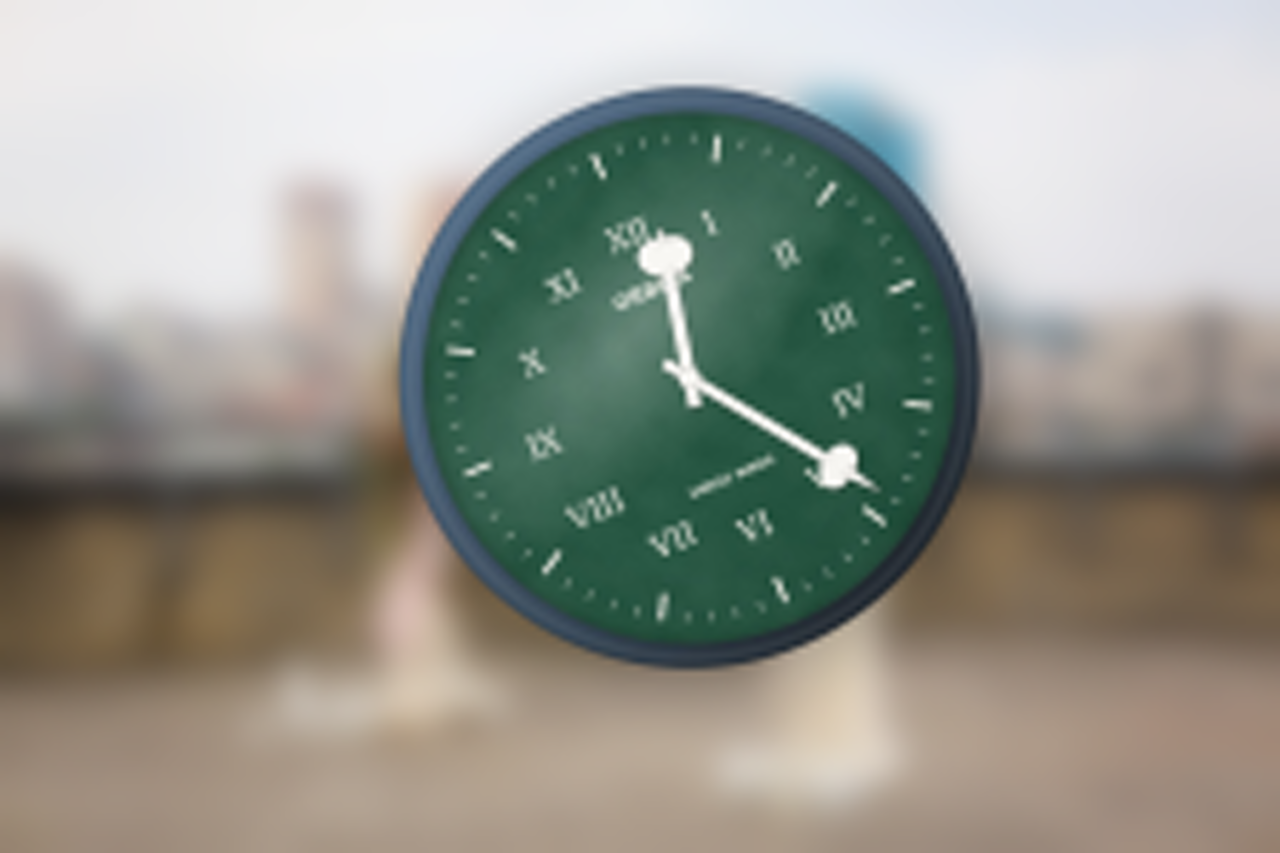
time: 12:24
